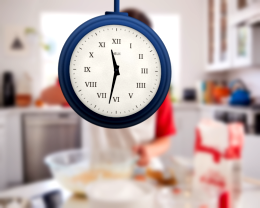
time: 11:32
